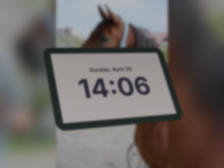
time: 14:06
